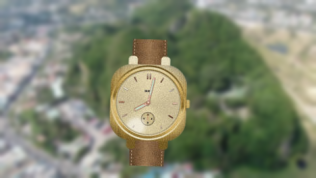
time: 8:02
